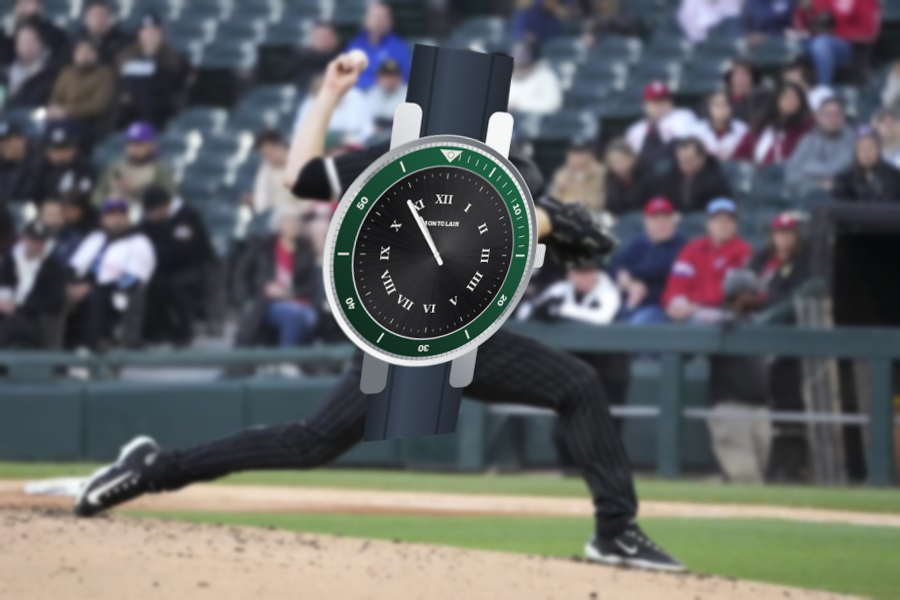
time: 10:54
